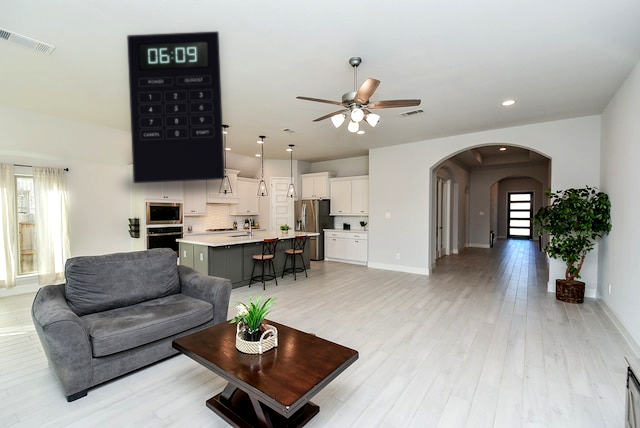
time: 6:09
